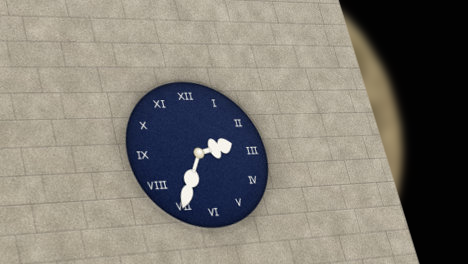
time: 2:35
